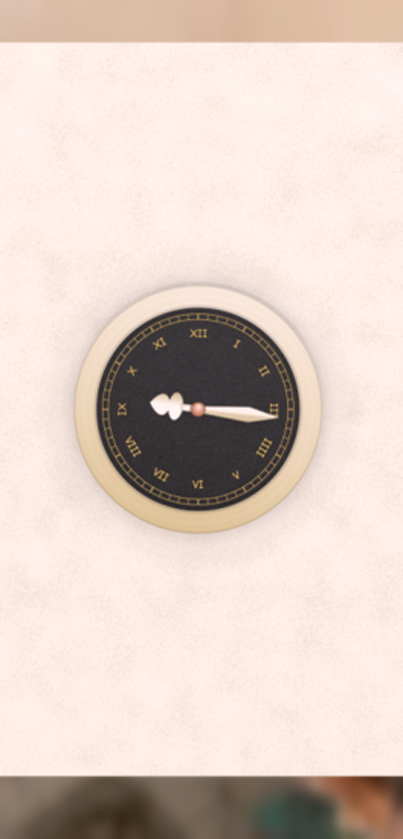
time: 9:16
